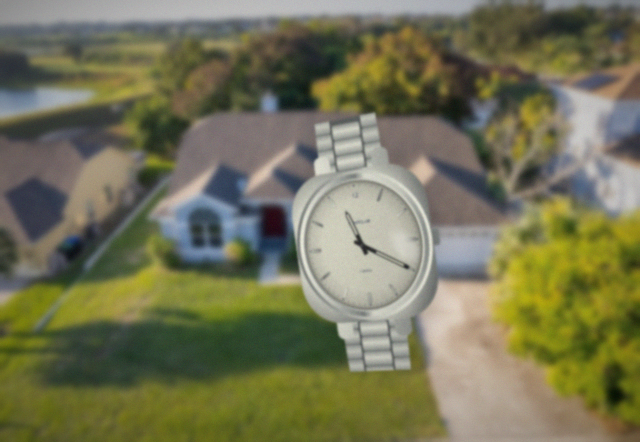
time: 11:20
